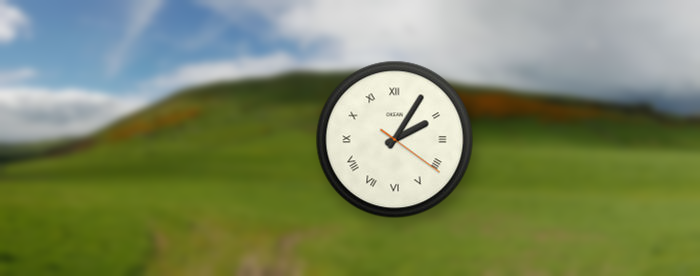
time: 2:05:21
